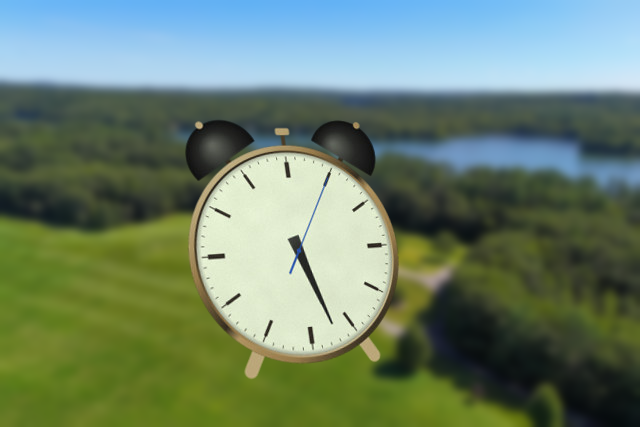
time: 5:27:05
